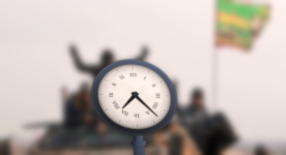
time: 7:23
